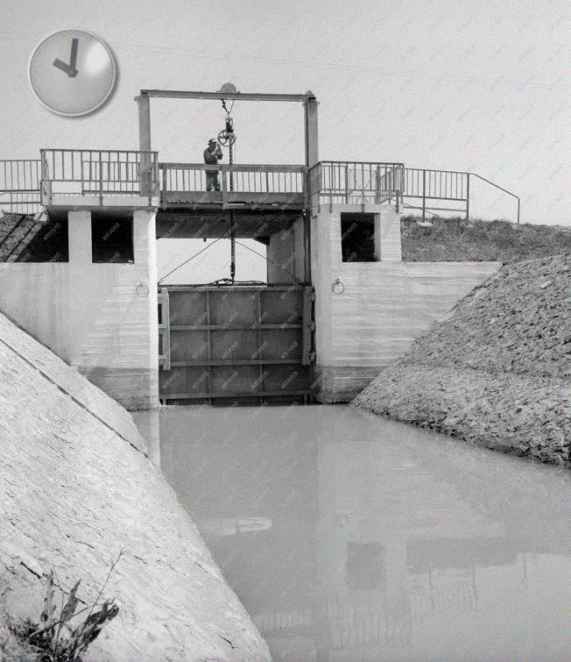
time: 10:01
